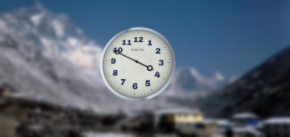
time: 3:49
